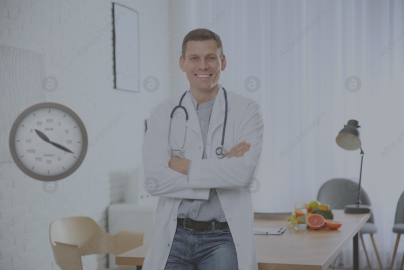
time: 10:19
